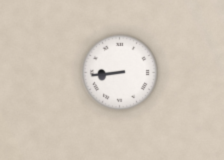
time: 8:44
